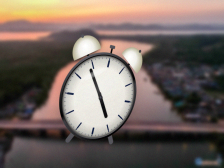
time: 4:54
